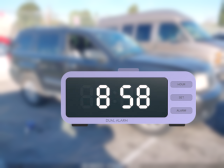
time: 8:58
